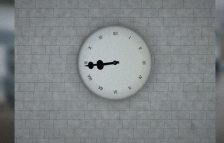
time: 8:44
